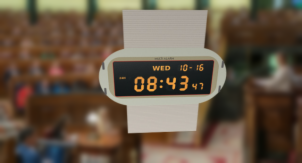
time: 8:43
